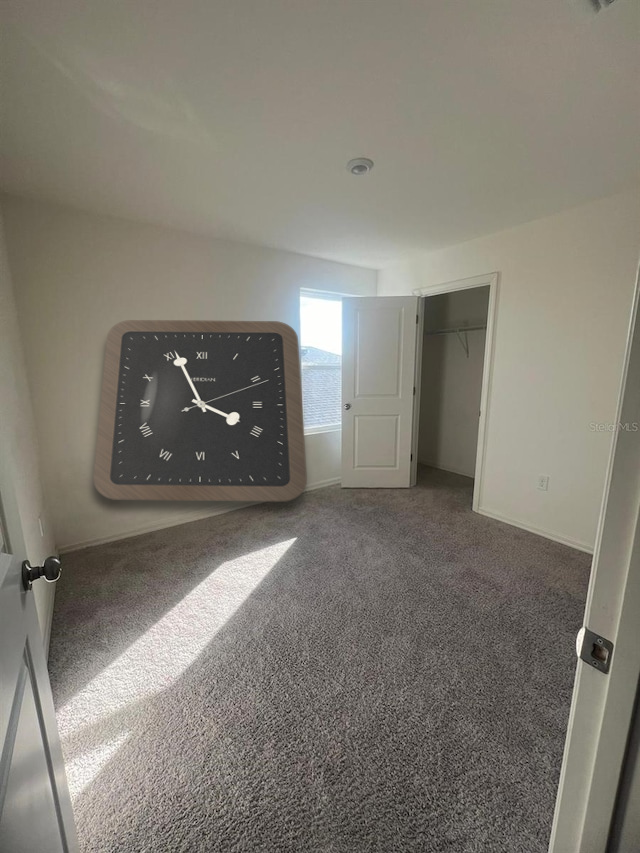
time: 3:56:11
